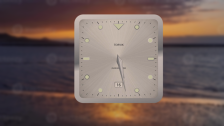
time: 5:28
